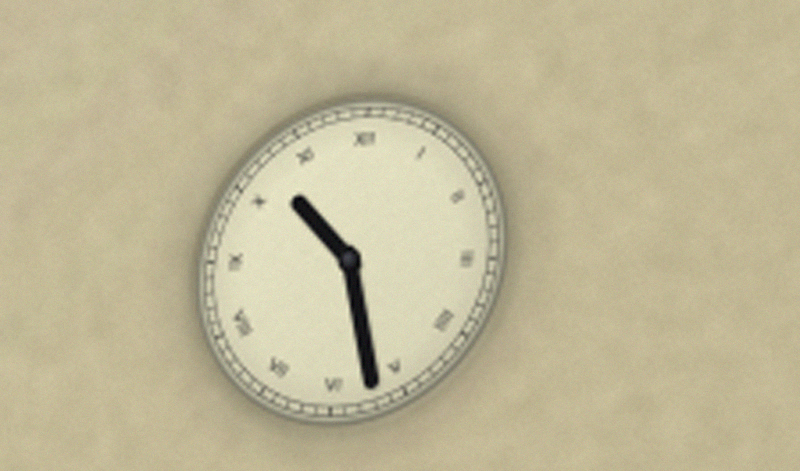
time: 10:27
